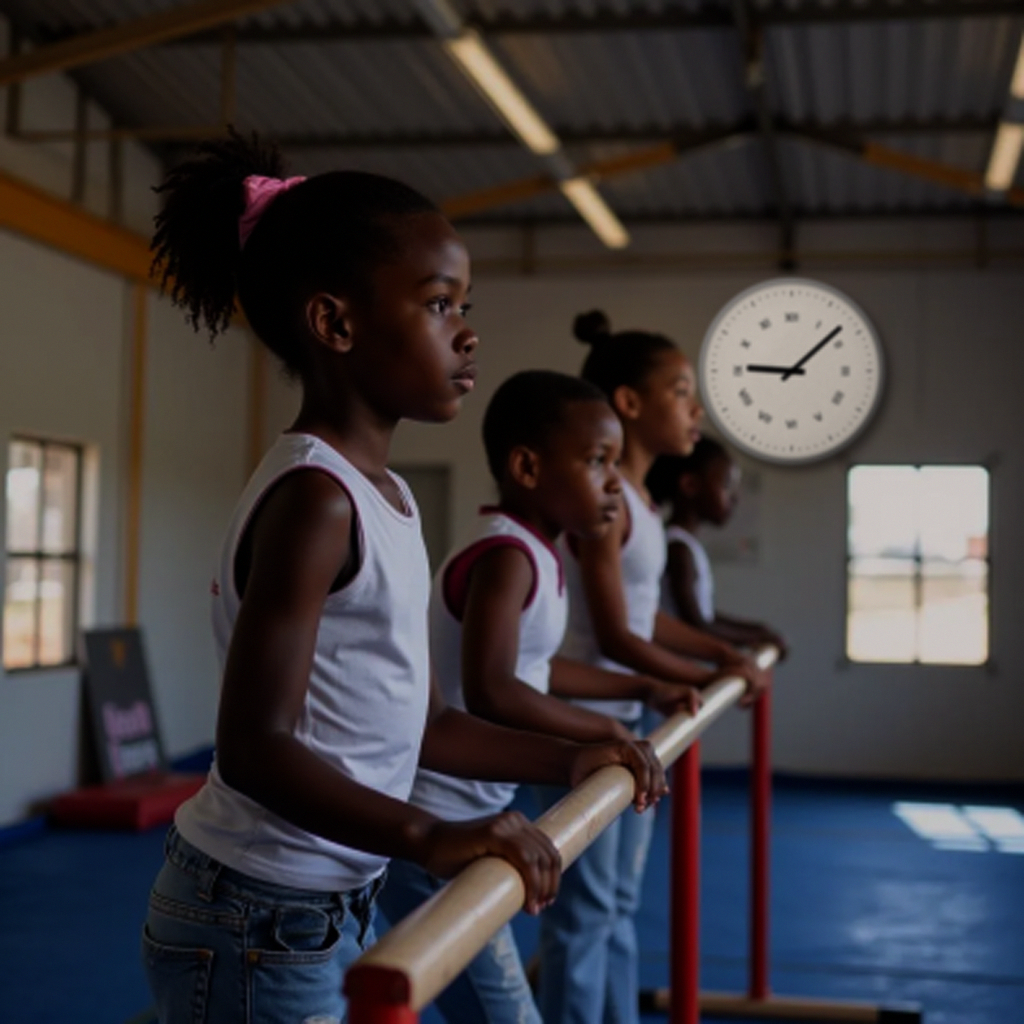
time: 9:08
